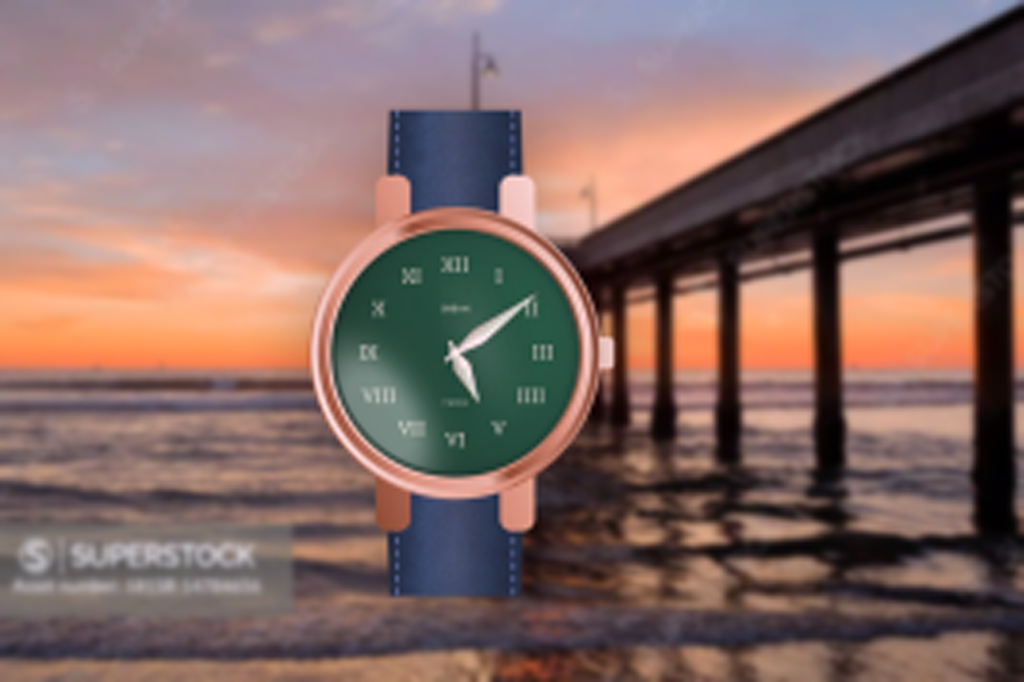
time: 5:09
